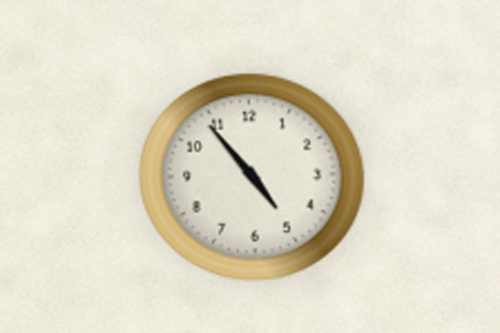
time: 4:54
